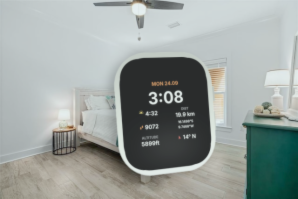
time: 3:08
